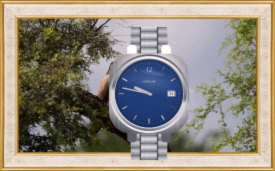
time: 9:47
